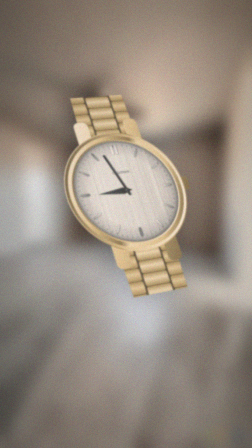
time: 8:57
